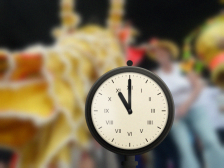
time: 11:00
